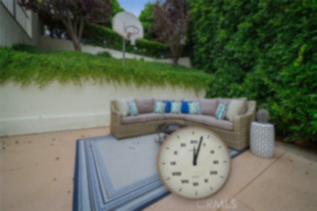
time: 12:03
